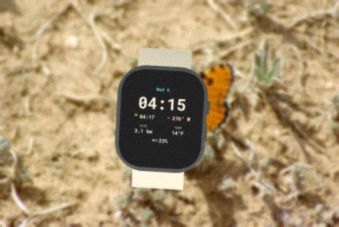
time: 4:15
